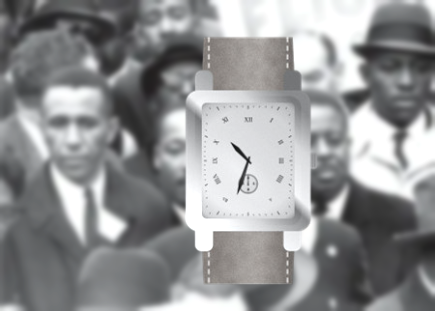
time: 10:33
